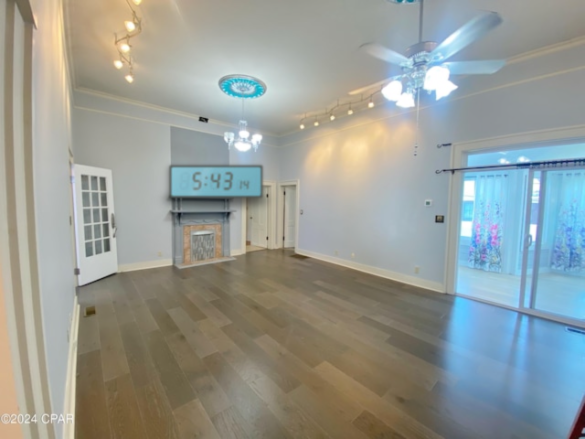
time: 5:43
